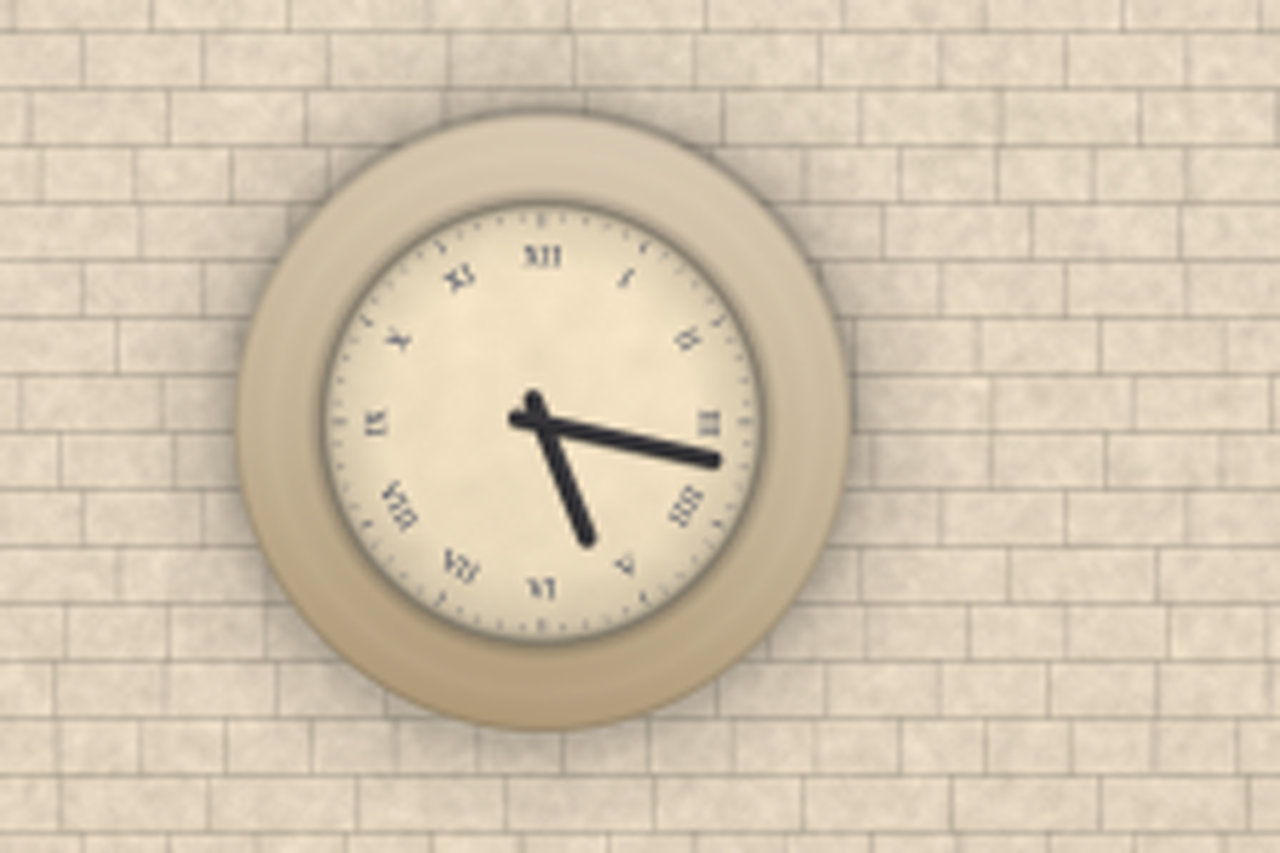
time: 5:17
